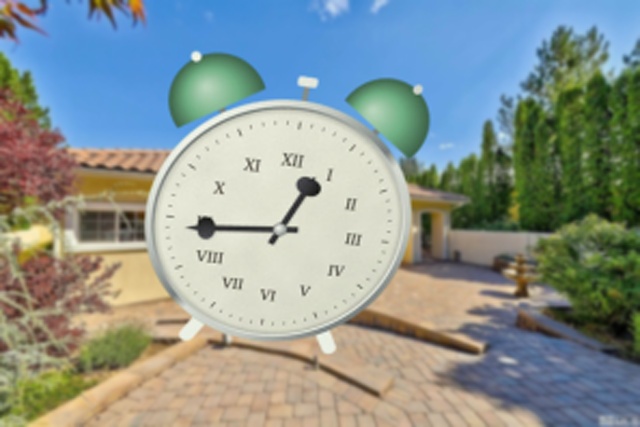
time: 12:44
